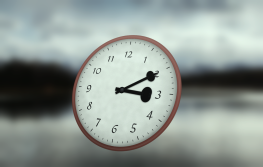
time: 3:10
